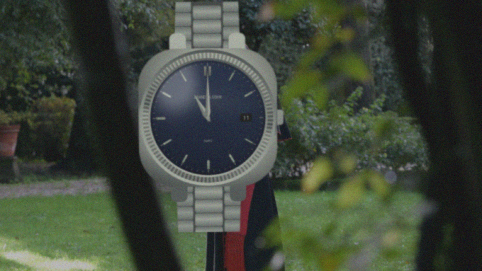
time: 11:00
